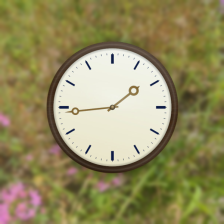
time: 1:44
